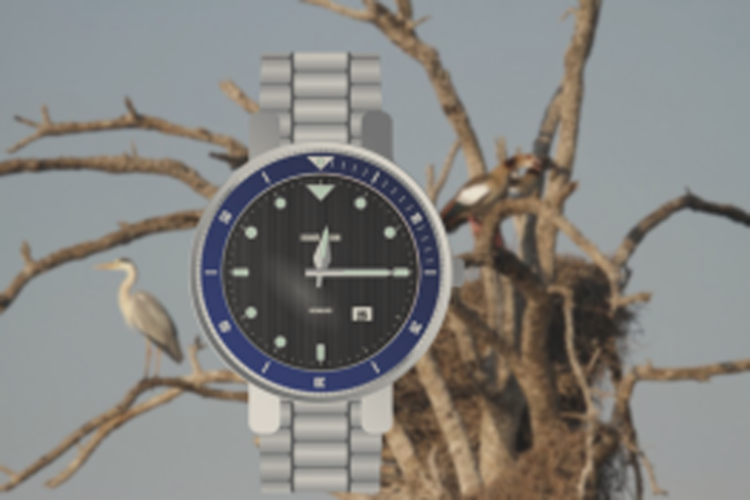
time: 12:15
